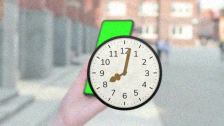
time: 8:02
